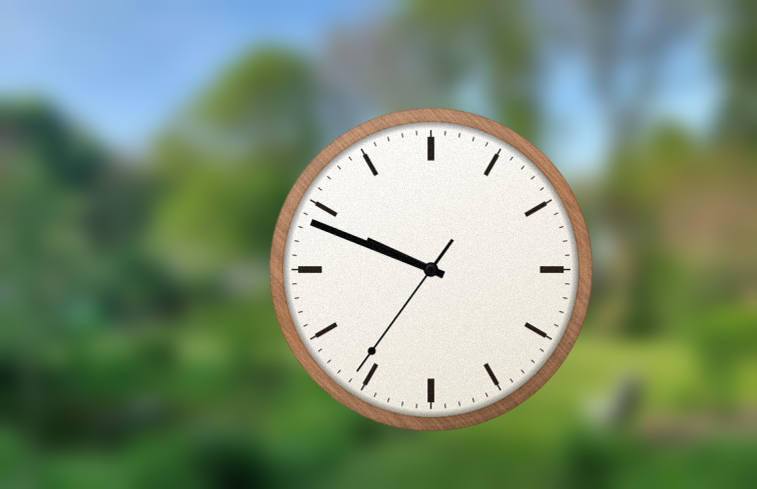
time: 9:48:36
